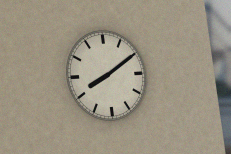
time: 8:10
